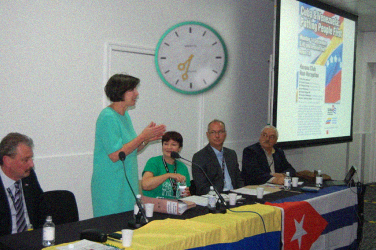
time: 7:33
